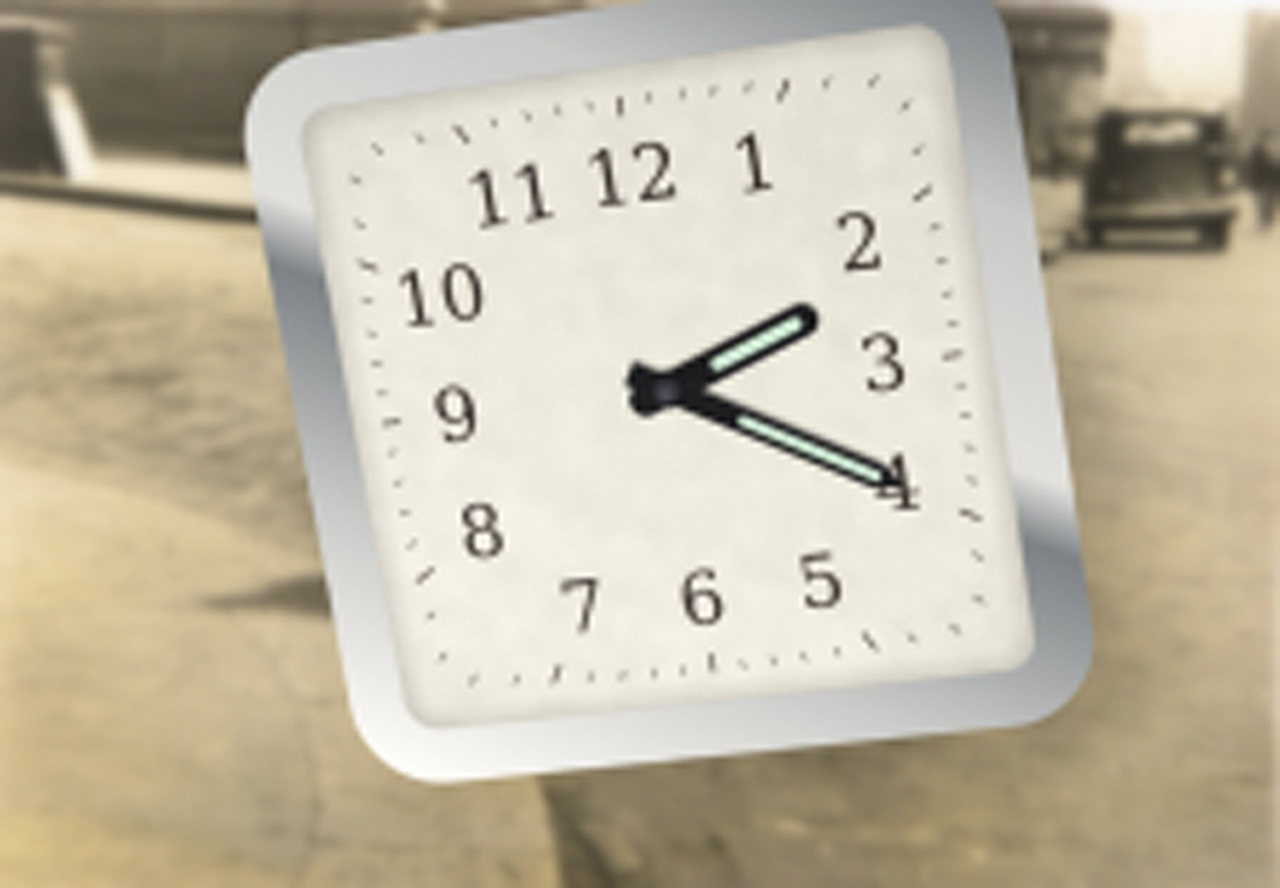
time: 2:20
